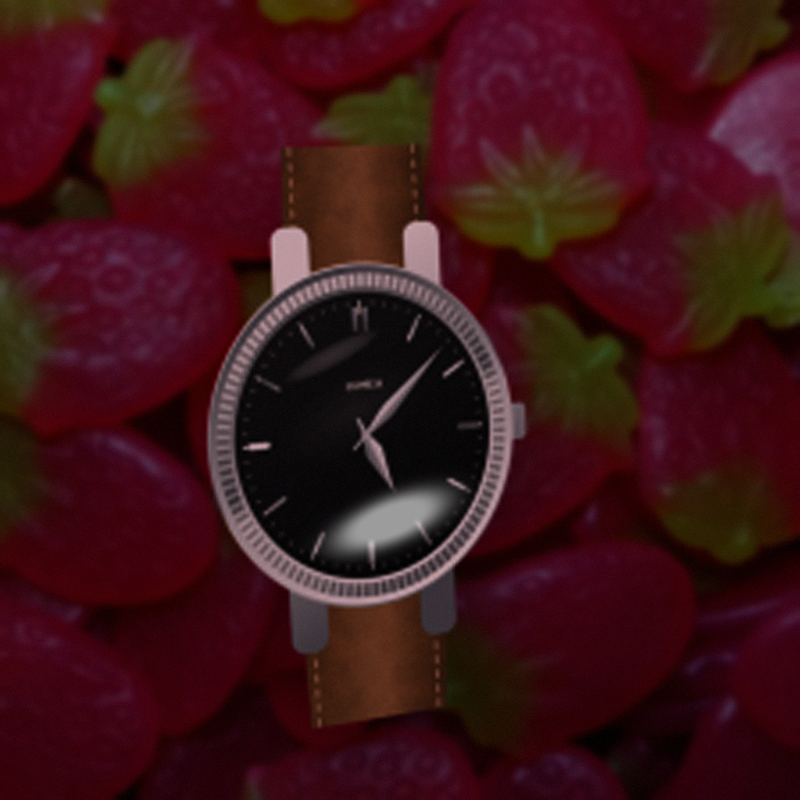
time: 5:08
